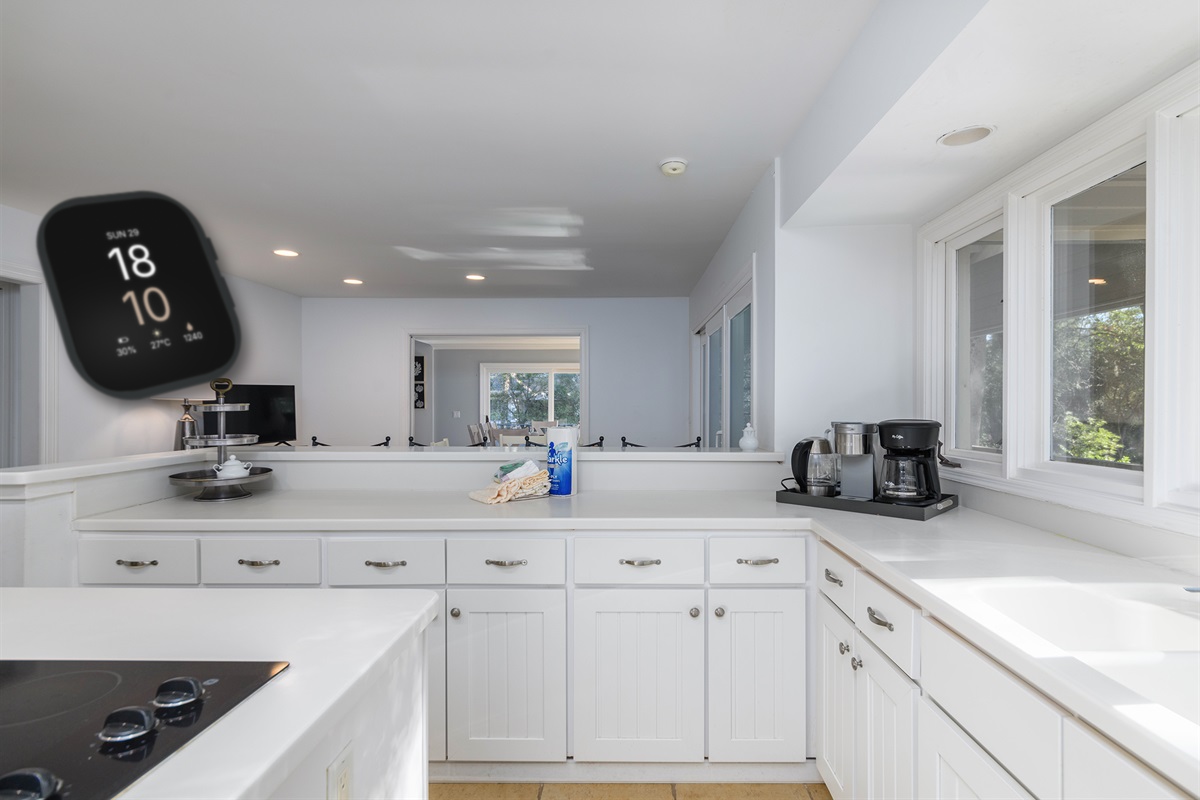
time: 18:10
